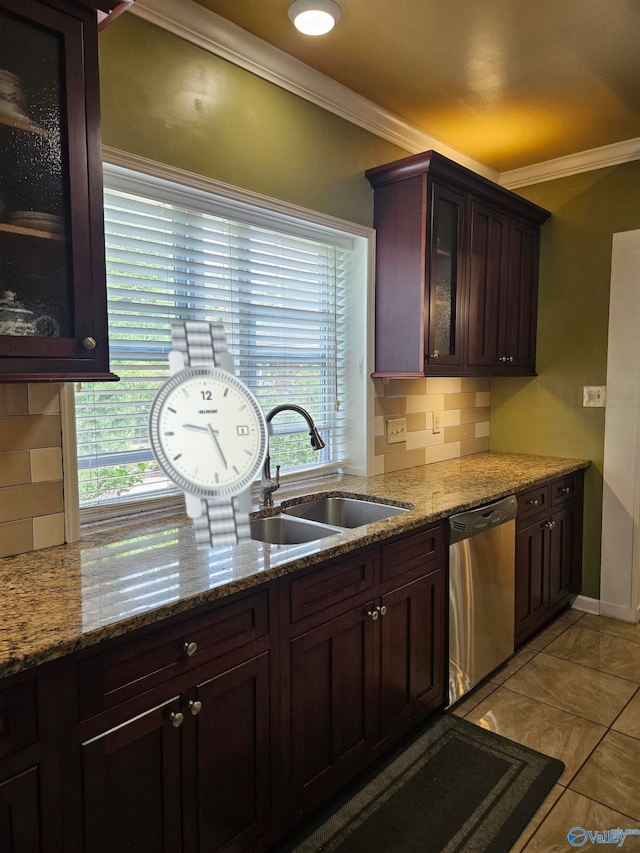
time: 9:27
